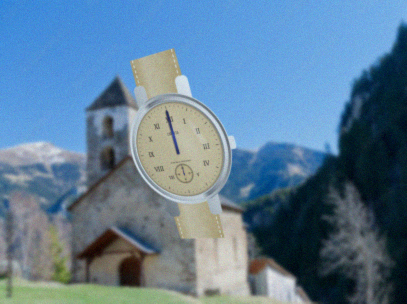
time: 12:00
